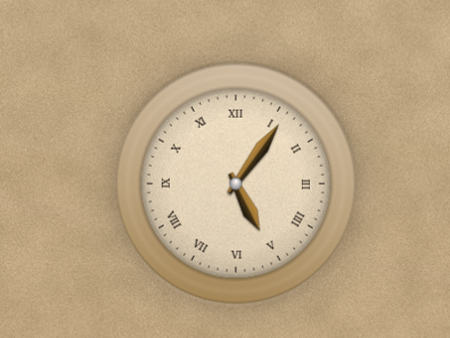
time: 5:06
